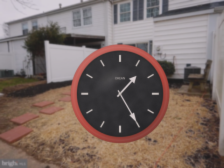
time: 1:25
